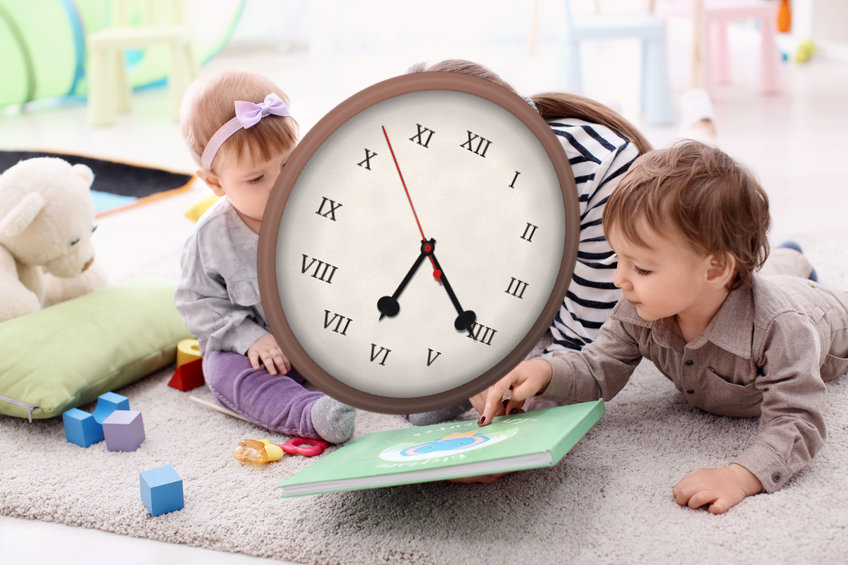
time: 6:20:52
